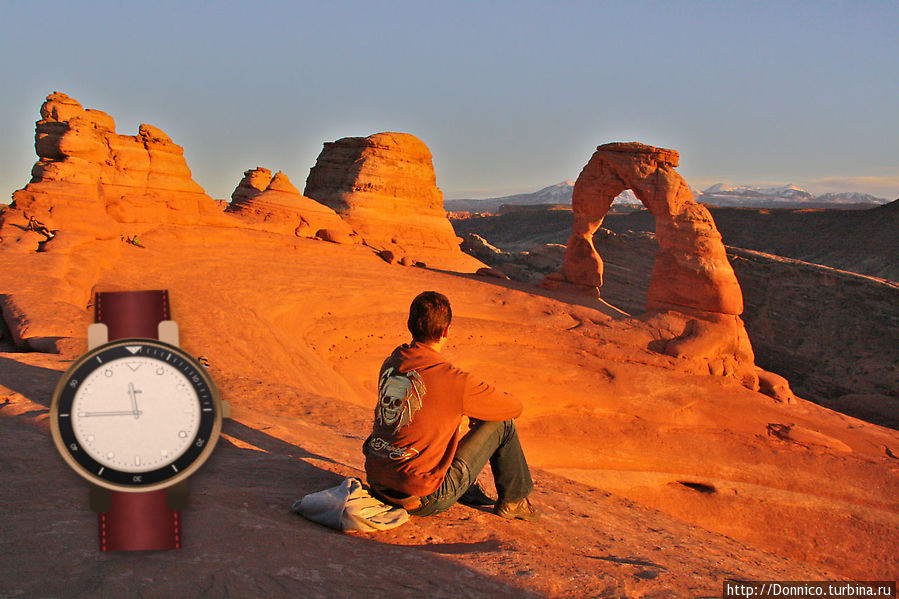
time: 11:45
